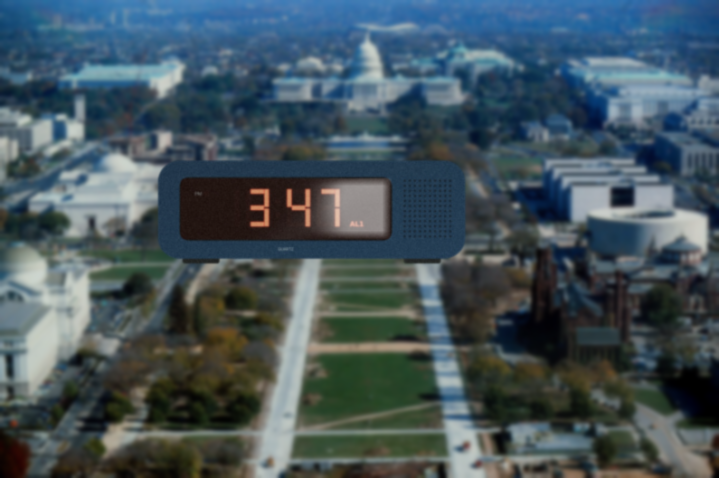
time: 3:47
